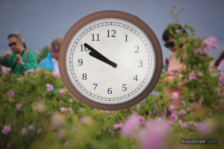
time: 9:51
